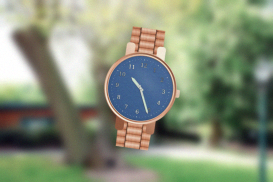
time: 10:26
